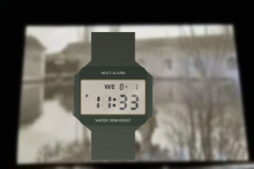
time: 11:33
